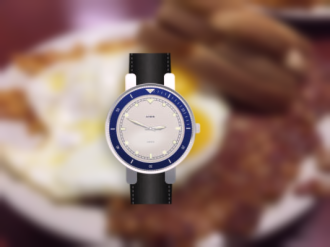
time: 2:49
